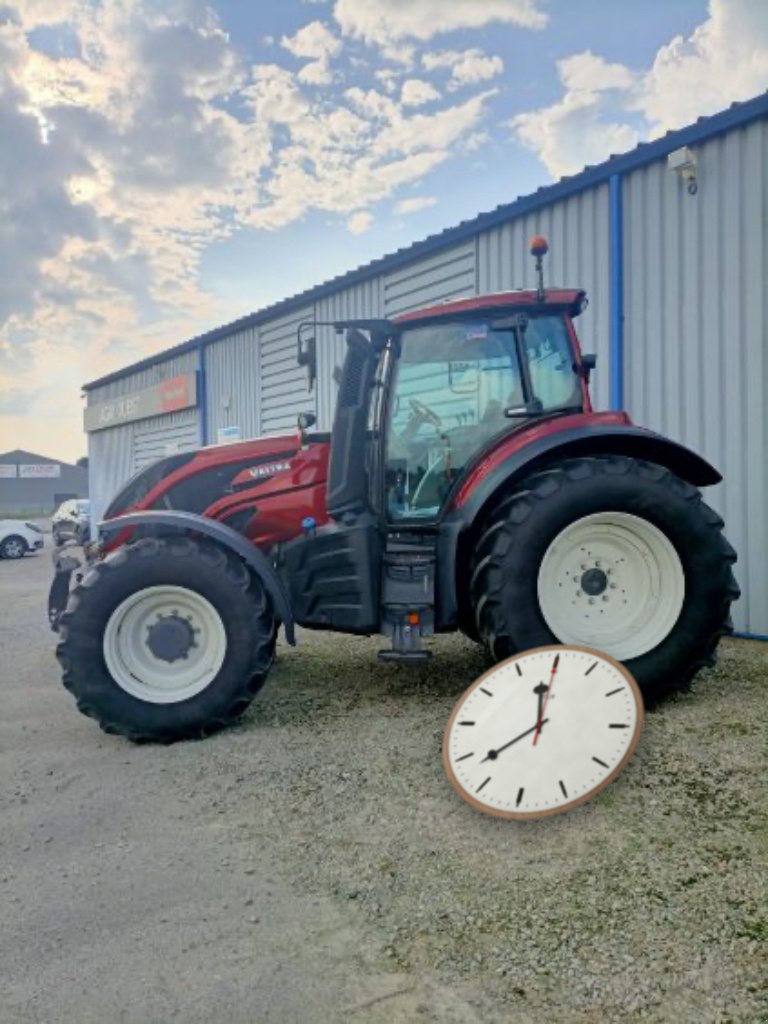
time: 11:38:00
